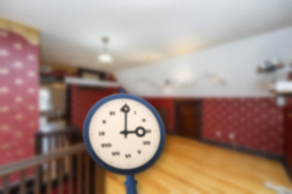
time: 3:01
